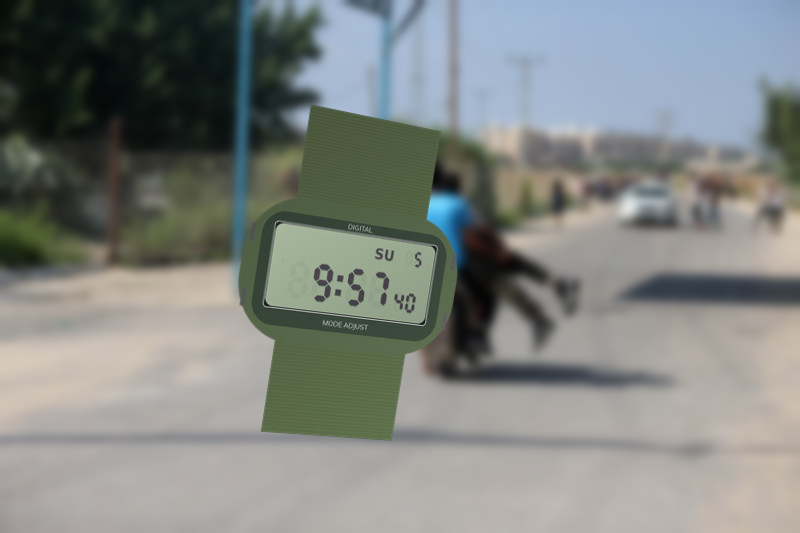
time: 9:57:40
